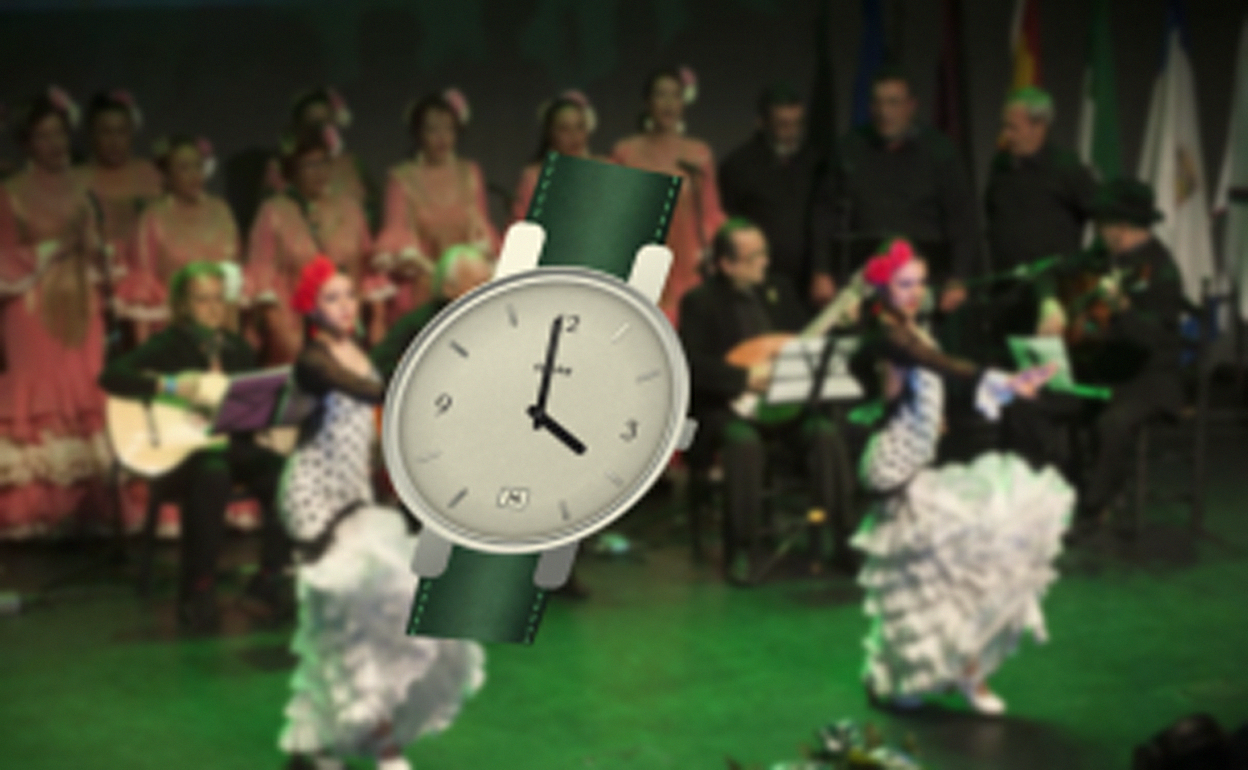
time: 3:59
